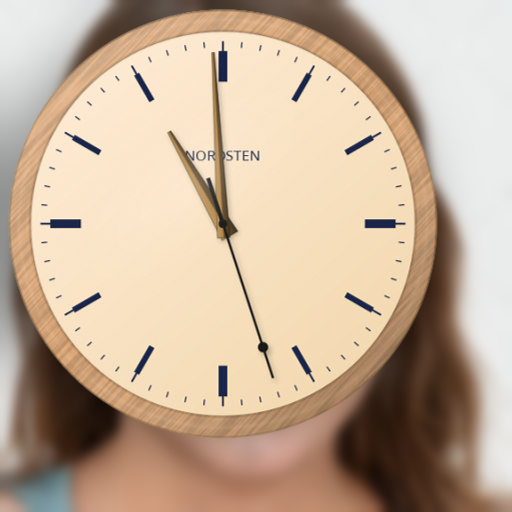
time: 10:59:27
